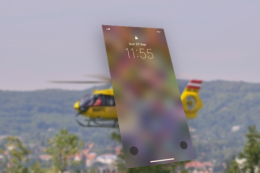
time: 11:55
